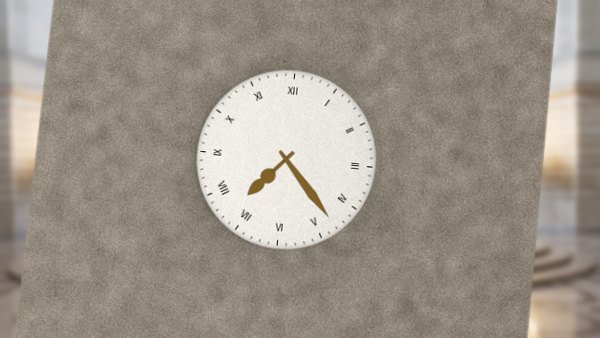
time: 7:23
